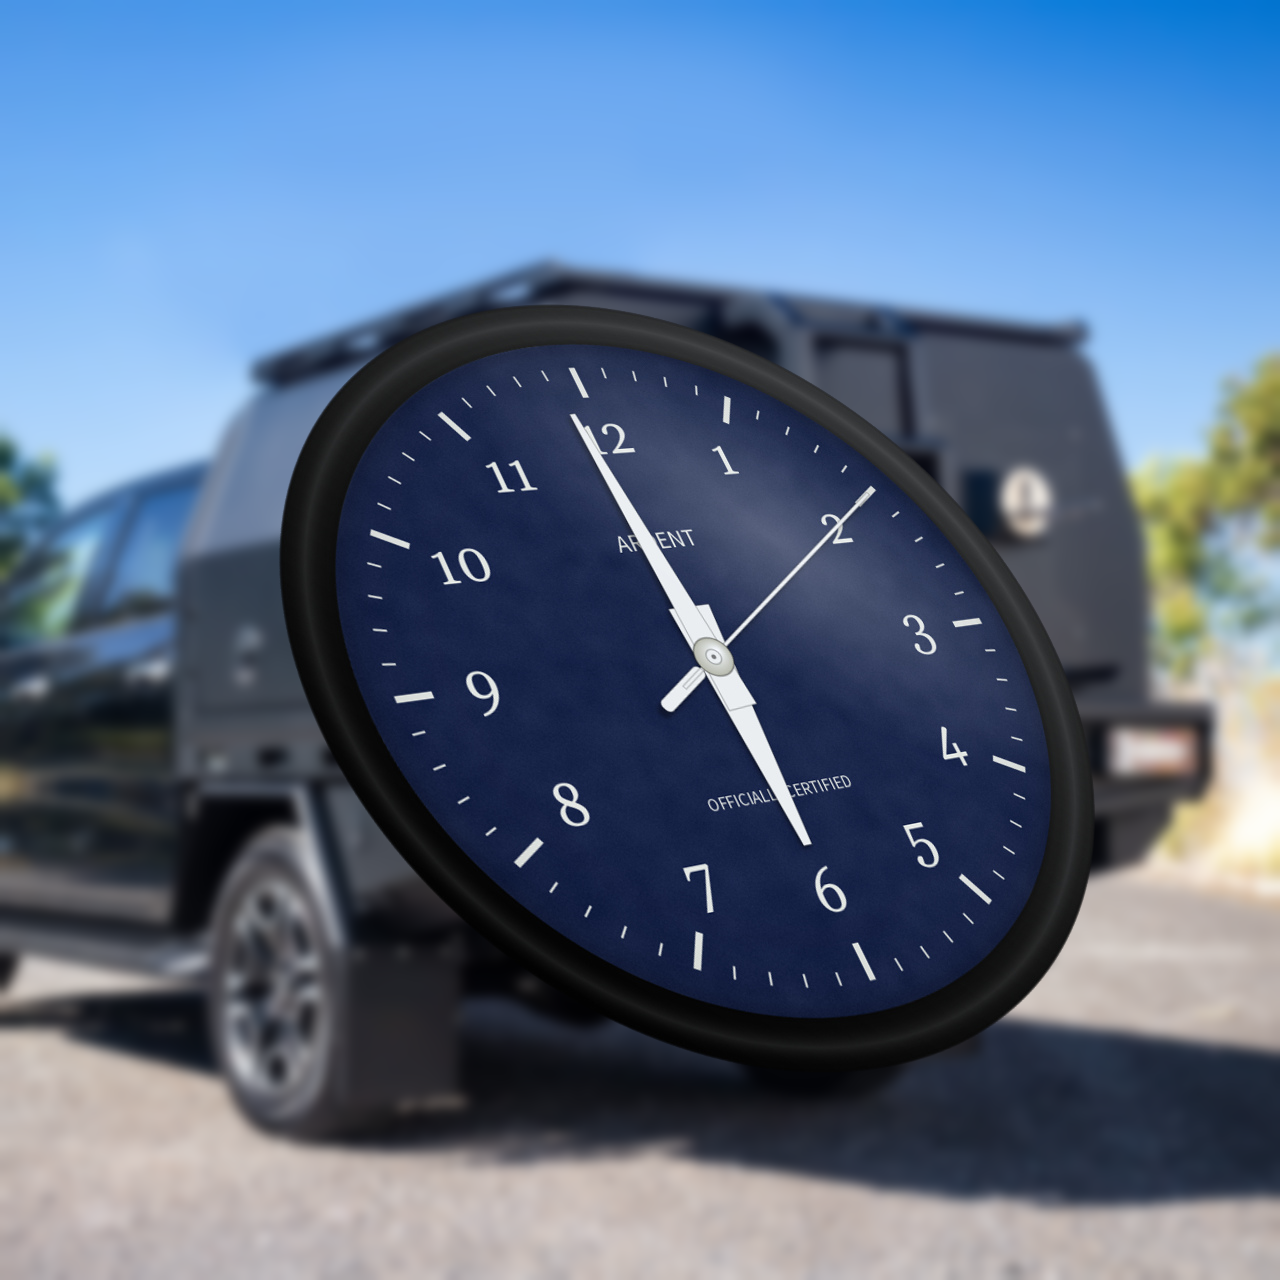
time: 5:59:10
